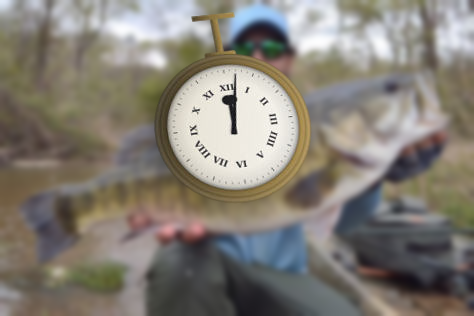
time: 12:02
